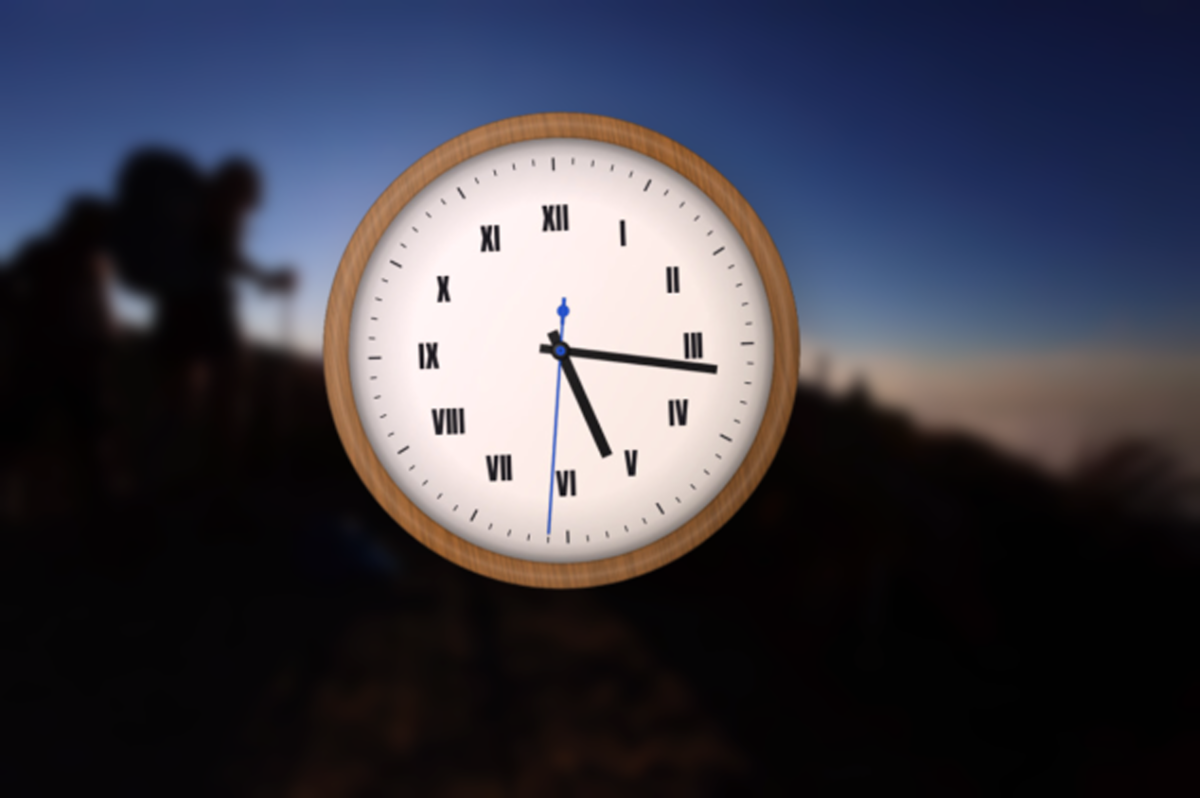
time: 5:16:31
